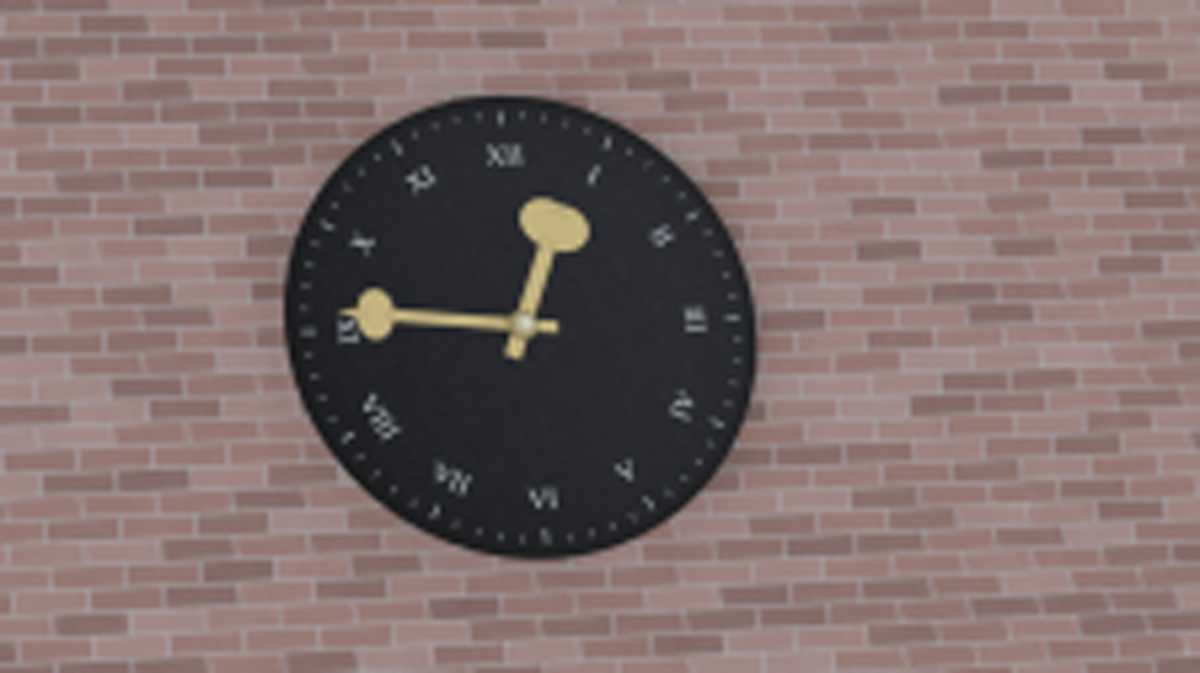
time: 12:46
